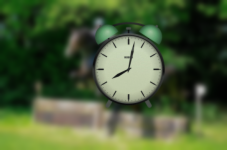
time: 8:02
